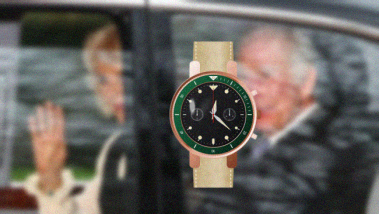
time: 12:22
